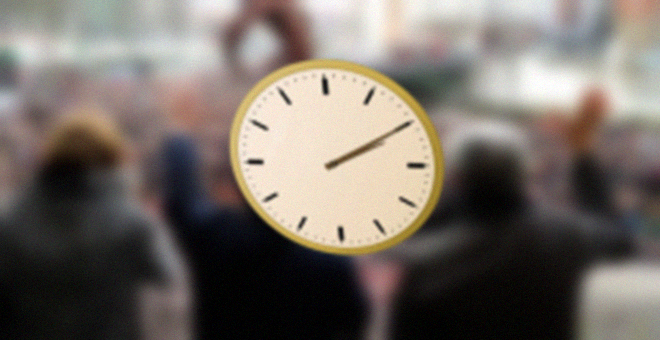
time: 2:10
